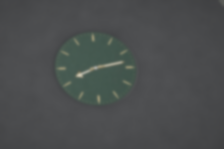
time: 8:13
